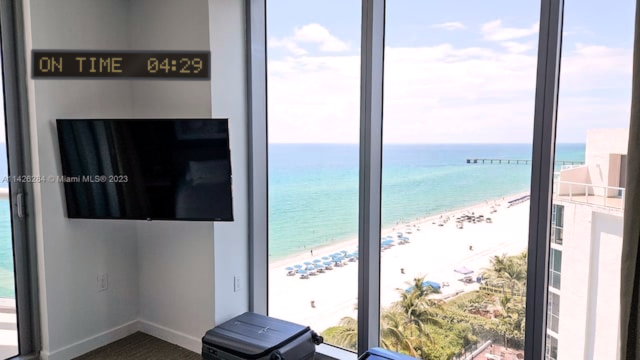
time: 4:29
